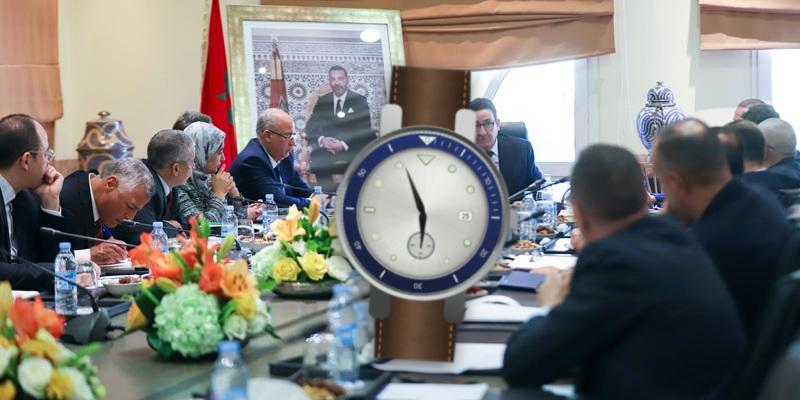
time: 5:56
